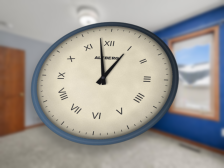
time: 12:58
